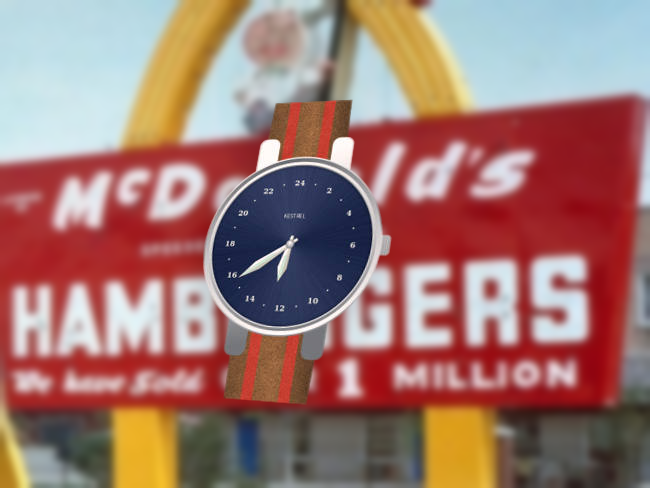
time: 12:39
